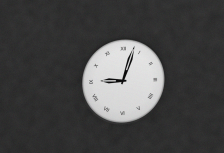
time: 9:03
